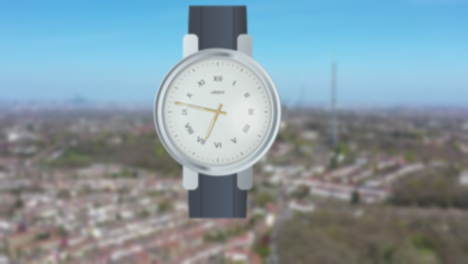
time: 6:47
